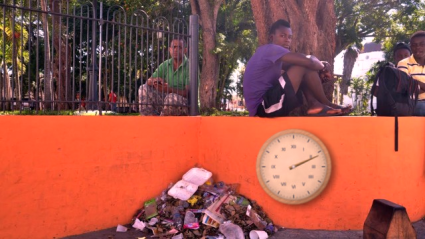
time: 2:11
